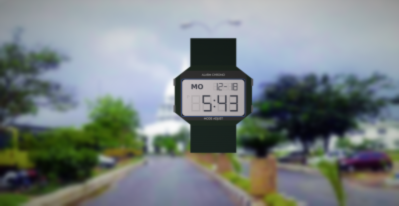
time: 5:43
